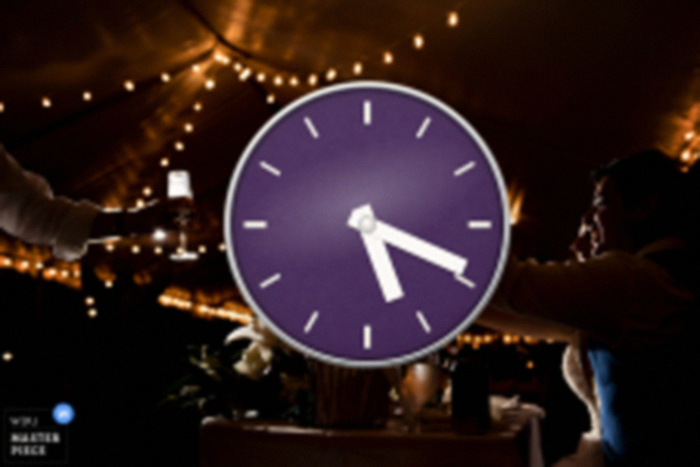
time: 5:19
